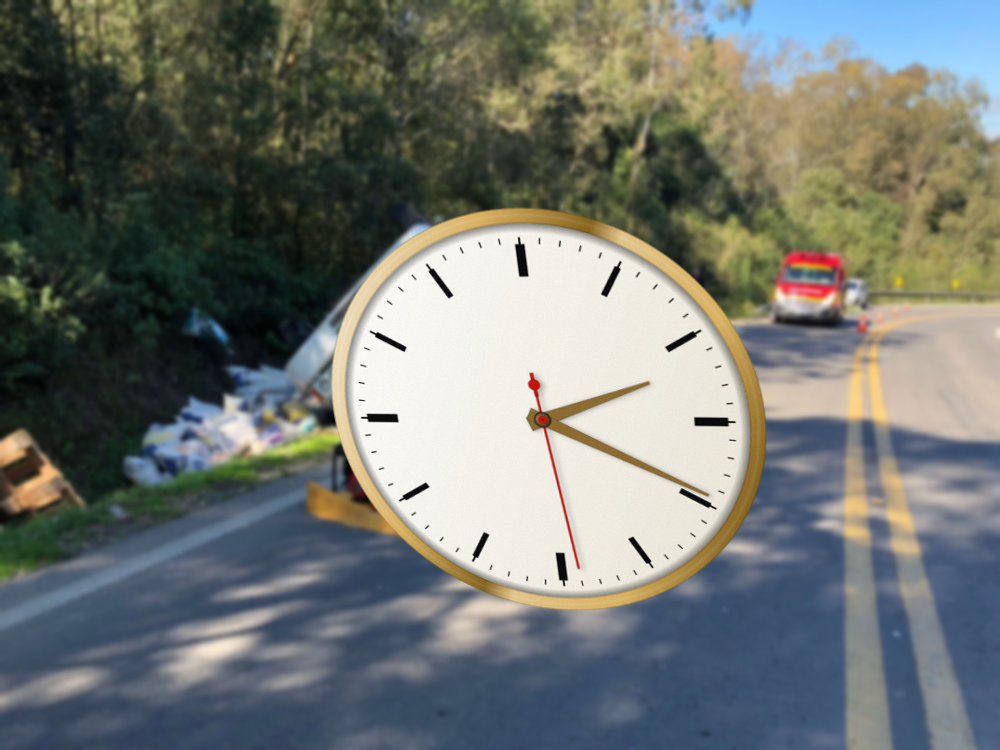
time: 2:19:29
